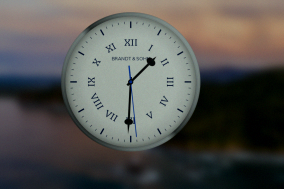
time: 1:30:29
